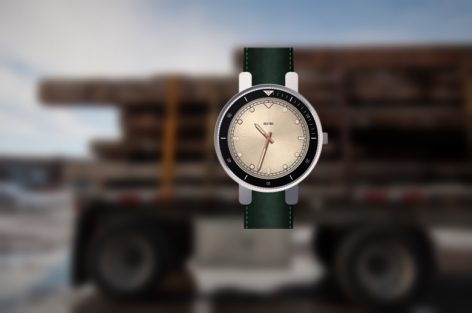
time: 10:33
